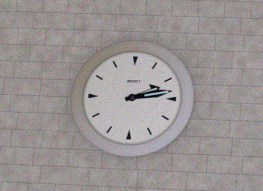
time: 2:13
